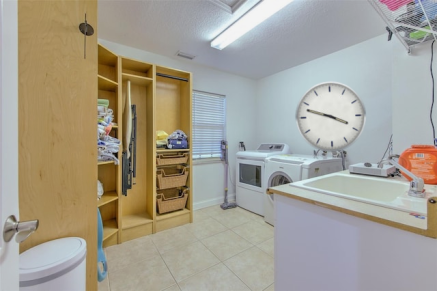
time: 3:48
